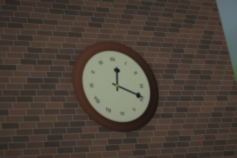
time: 12:19
